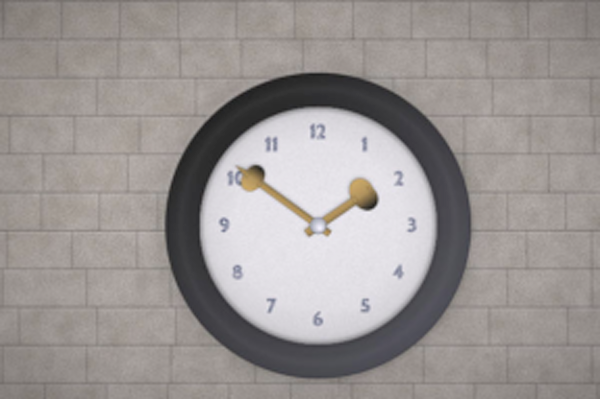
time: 1:51
